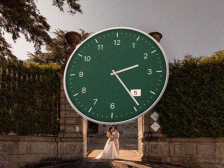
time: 2:24
